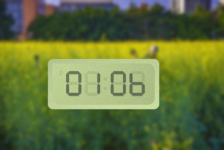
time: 1:06
